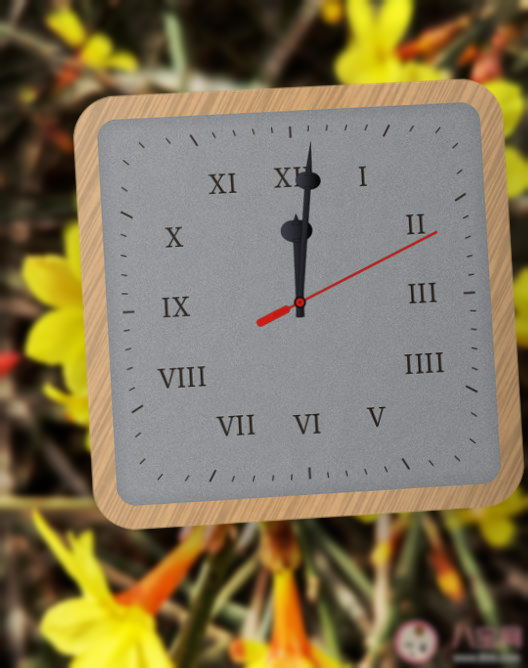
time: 12:01:11
